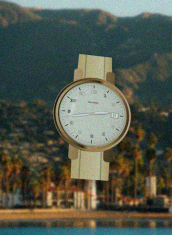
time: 2:43
